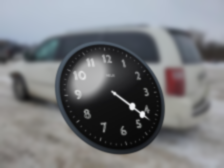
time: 4:22
